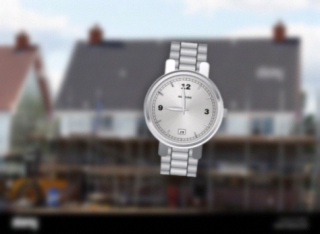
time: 8:59
